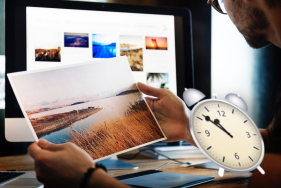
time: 10:52
